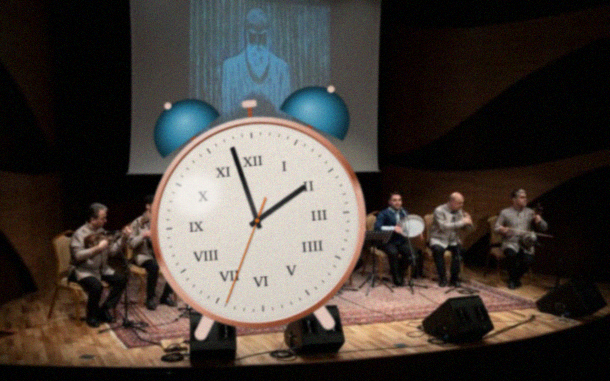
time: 1:57:34
